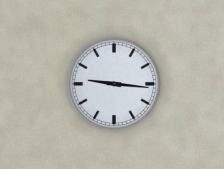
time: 9:16
